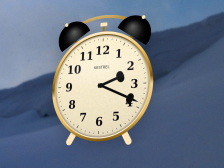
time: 2:19
